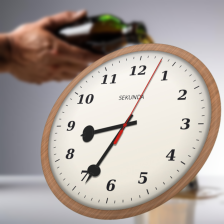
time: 8:34:03
